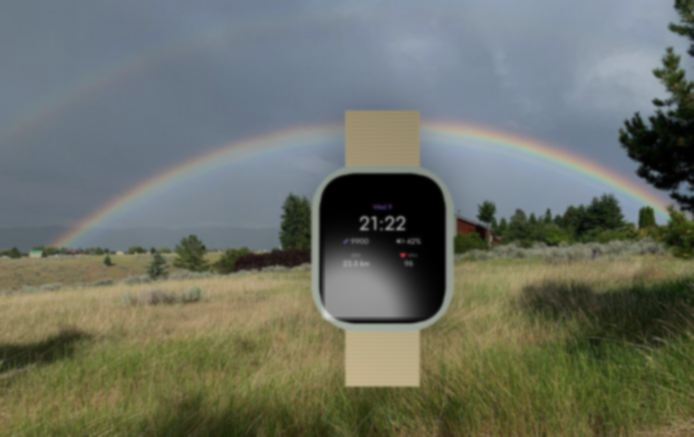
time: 21:22
